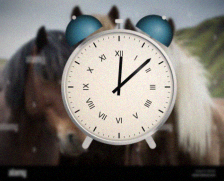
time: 12:08
